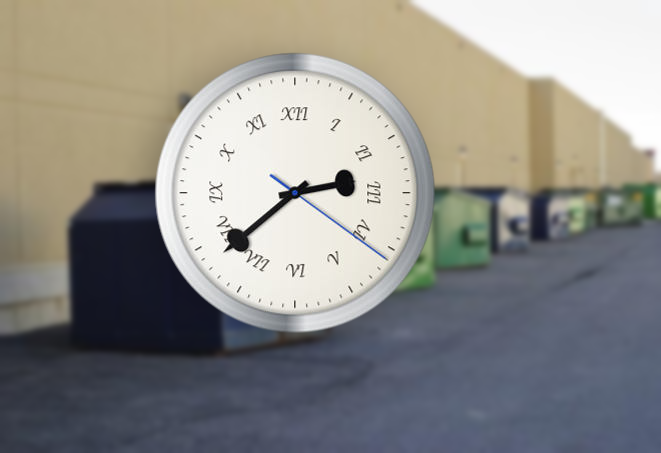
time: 2:38:21
